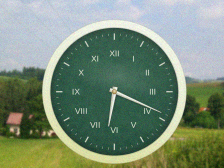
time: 6:19
